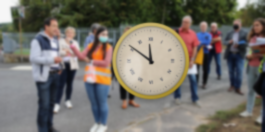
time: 11:51
